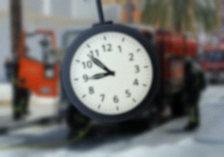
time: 8:53
